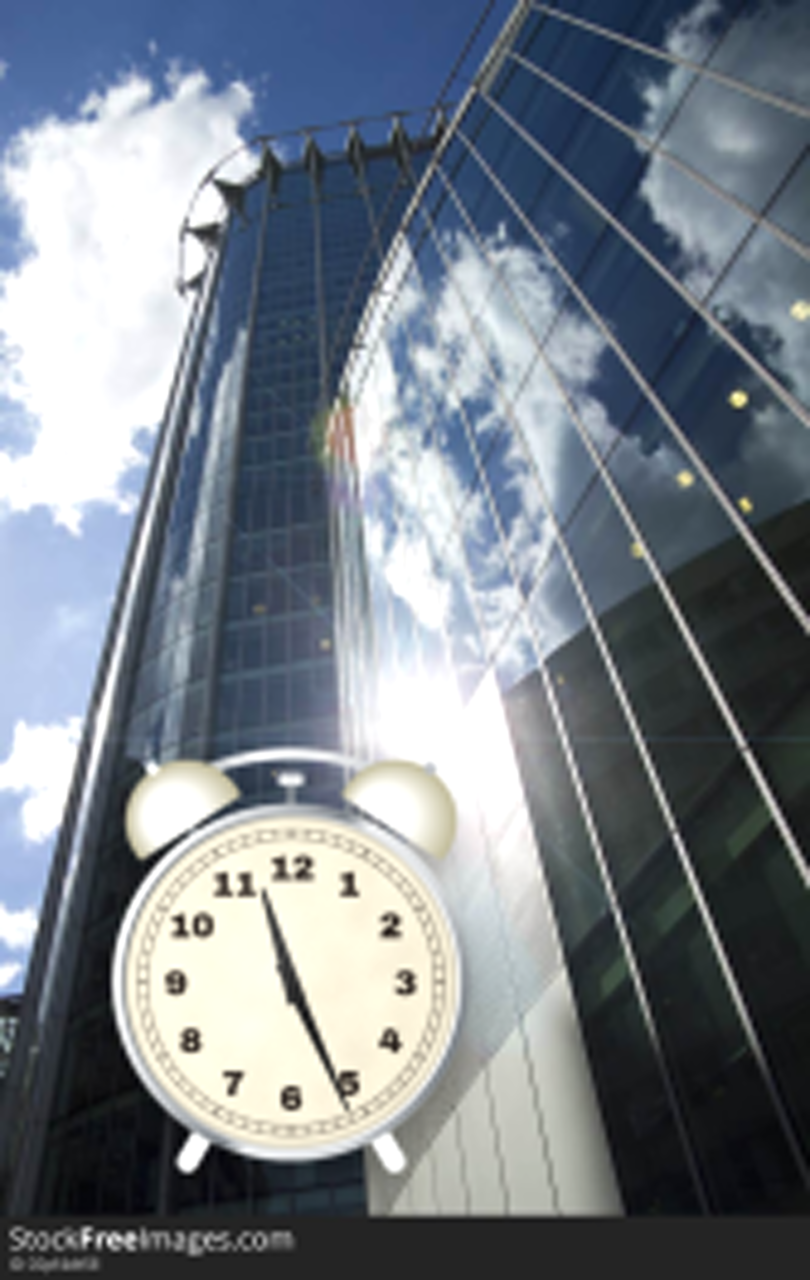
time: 11:26
